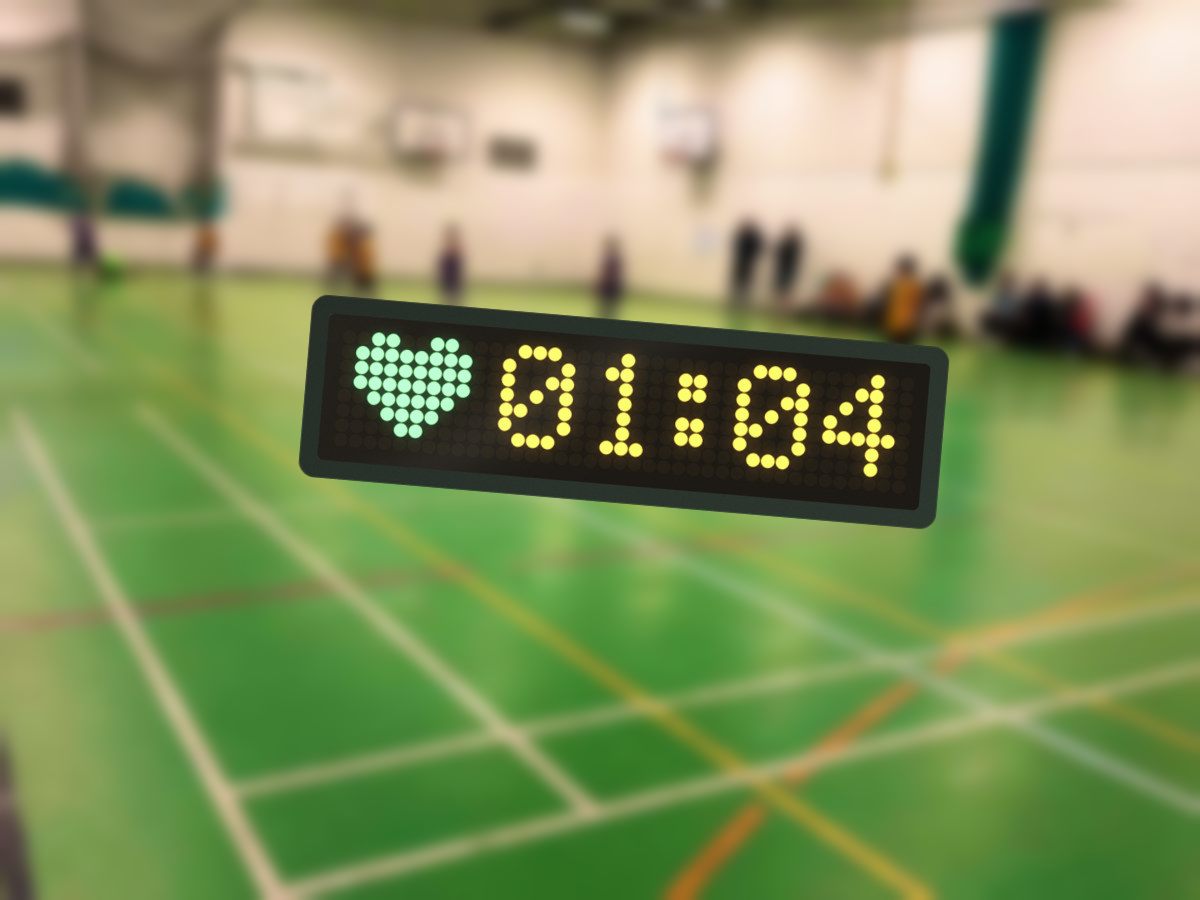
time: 1:04
